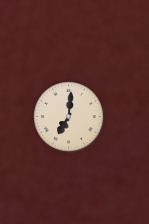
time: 7:01
